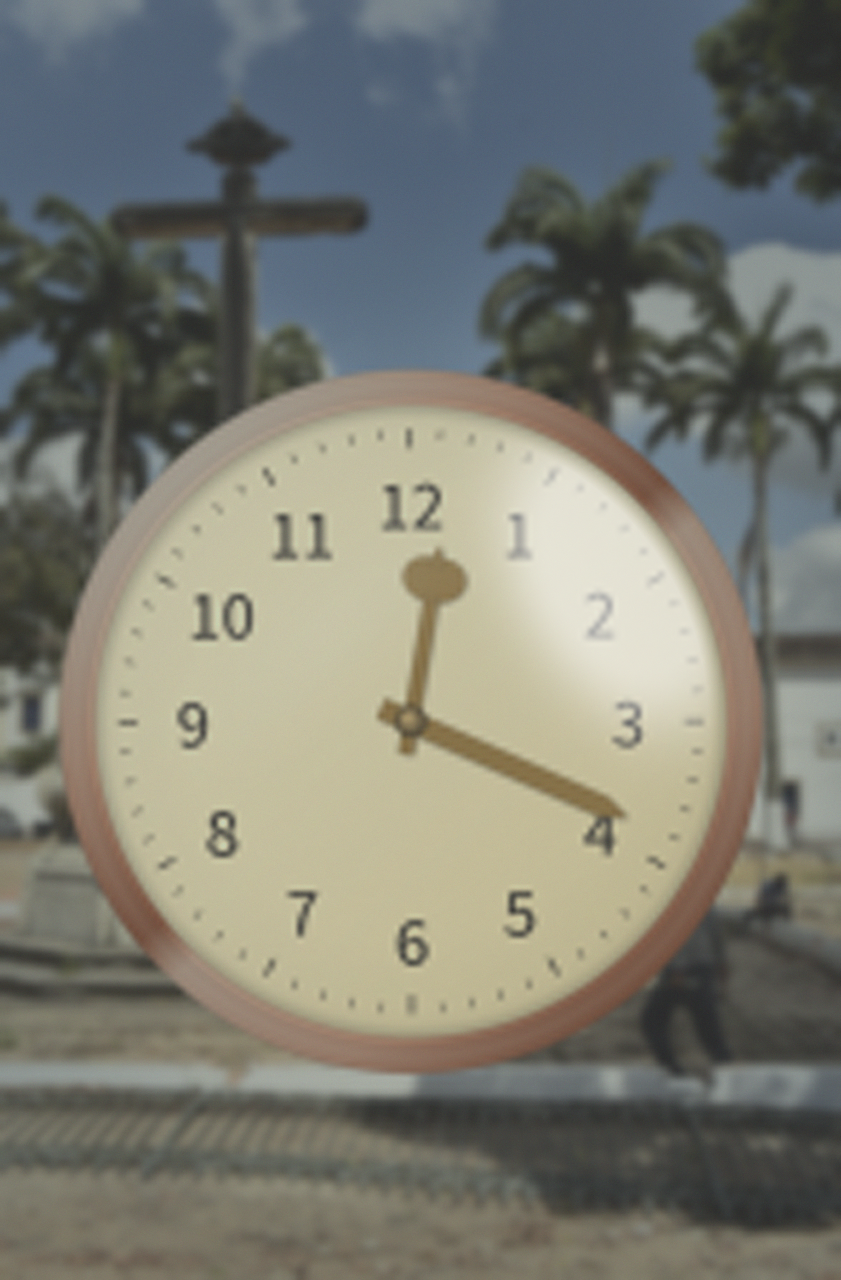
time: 12:19
